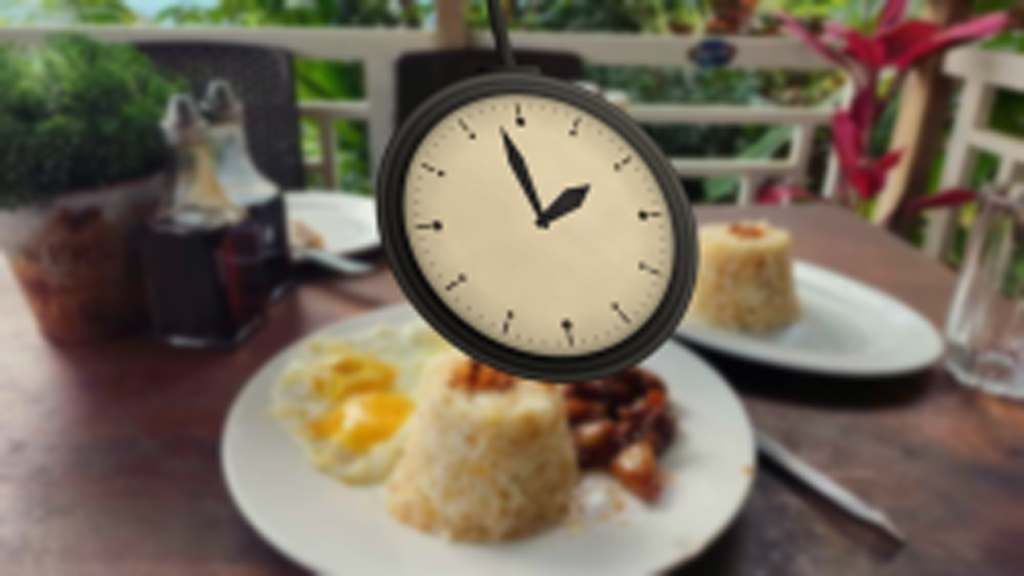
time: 1:58
